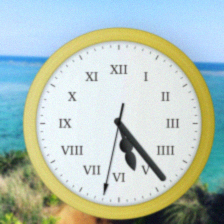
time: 5:23:32
